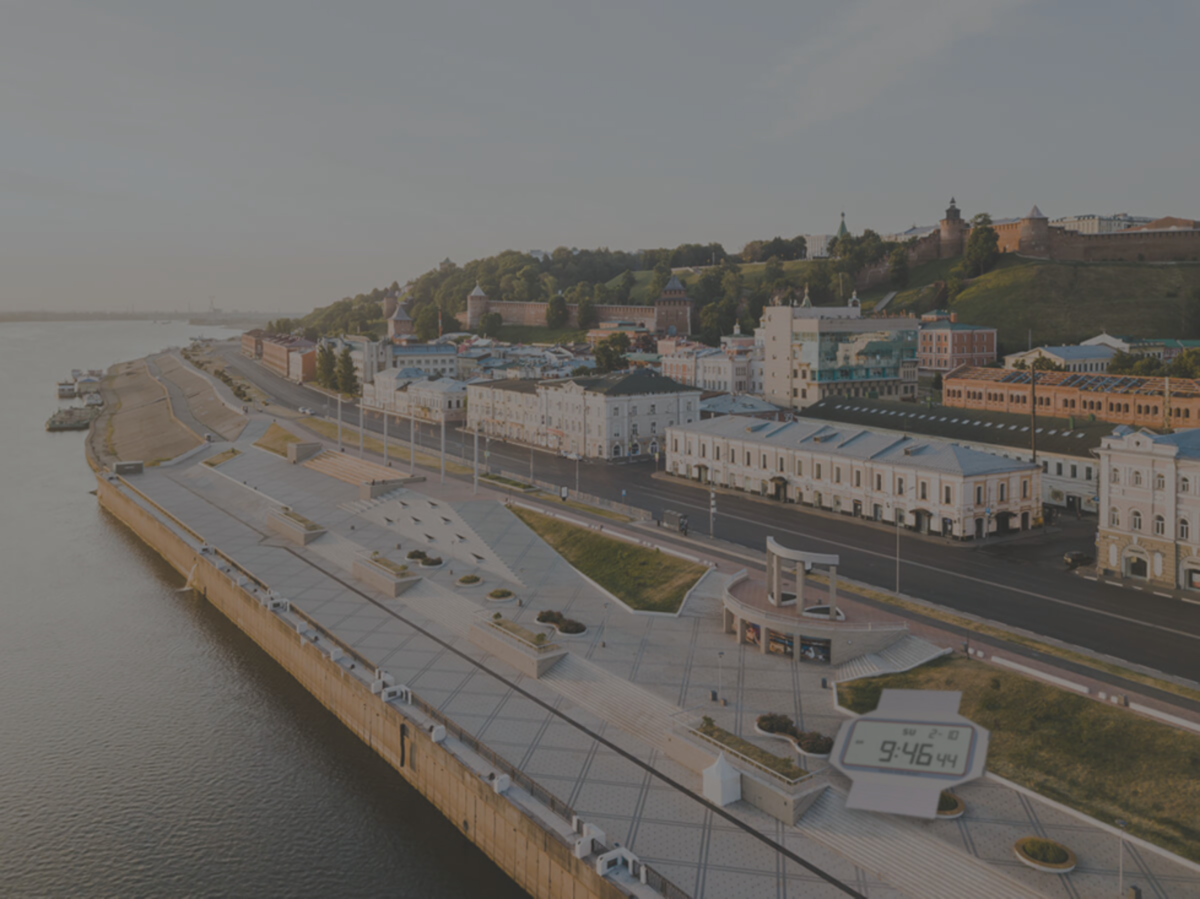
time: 9:46:44
